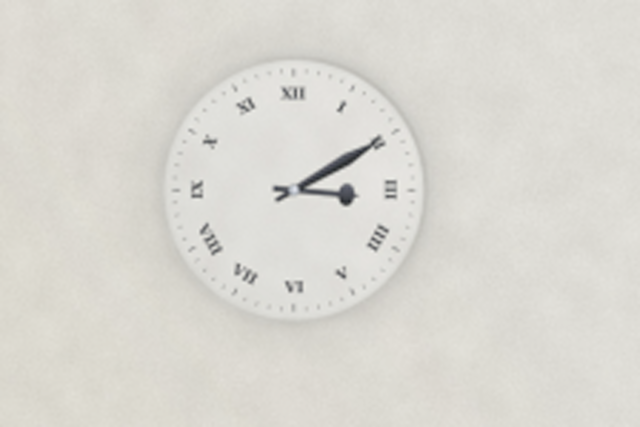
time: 3:10
